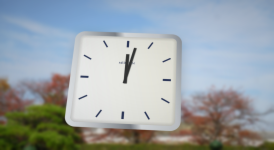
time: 12:02
